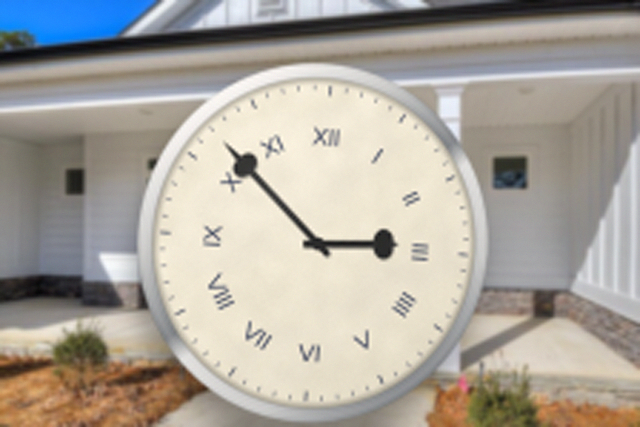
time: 2:52
